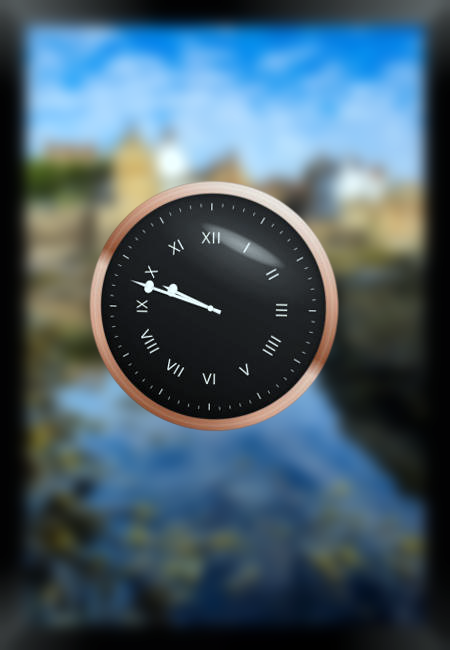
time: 9:48
